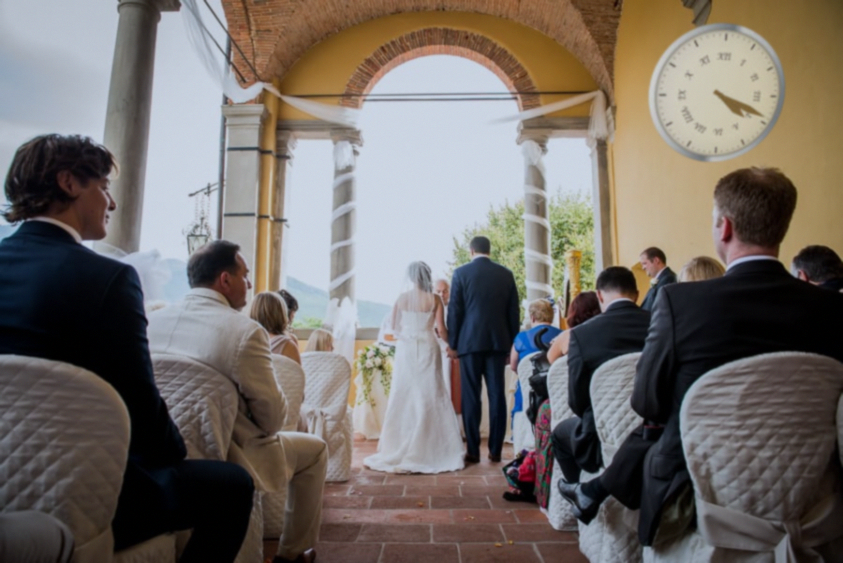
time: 4:19
